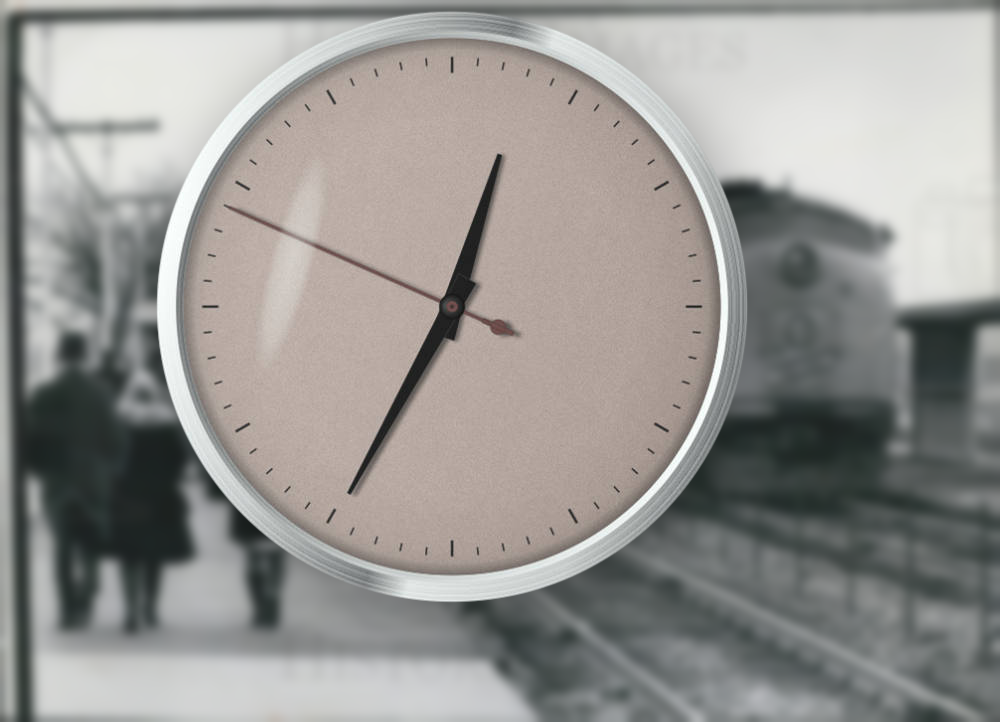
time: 12:34:49
